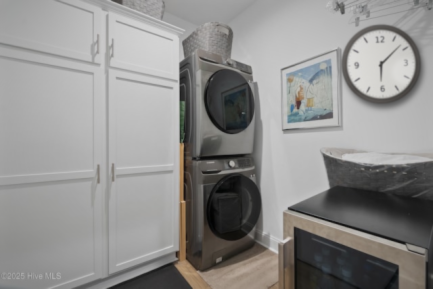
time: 6:08
